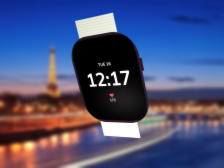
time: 12:17
